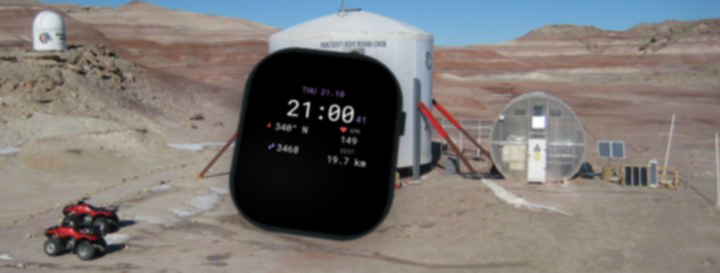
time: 21:00
